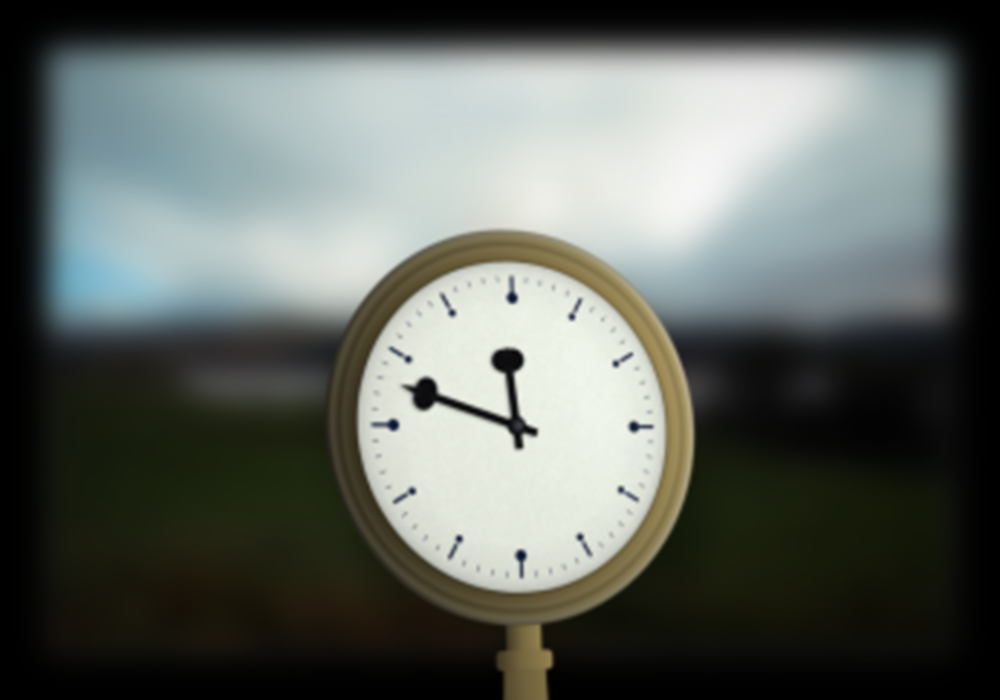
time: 11:48
